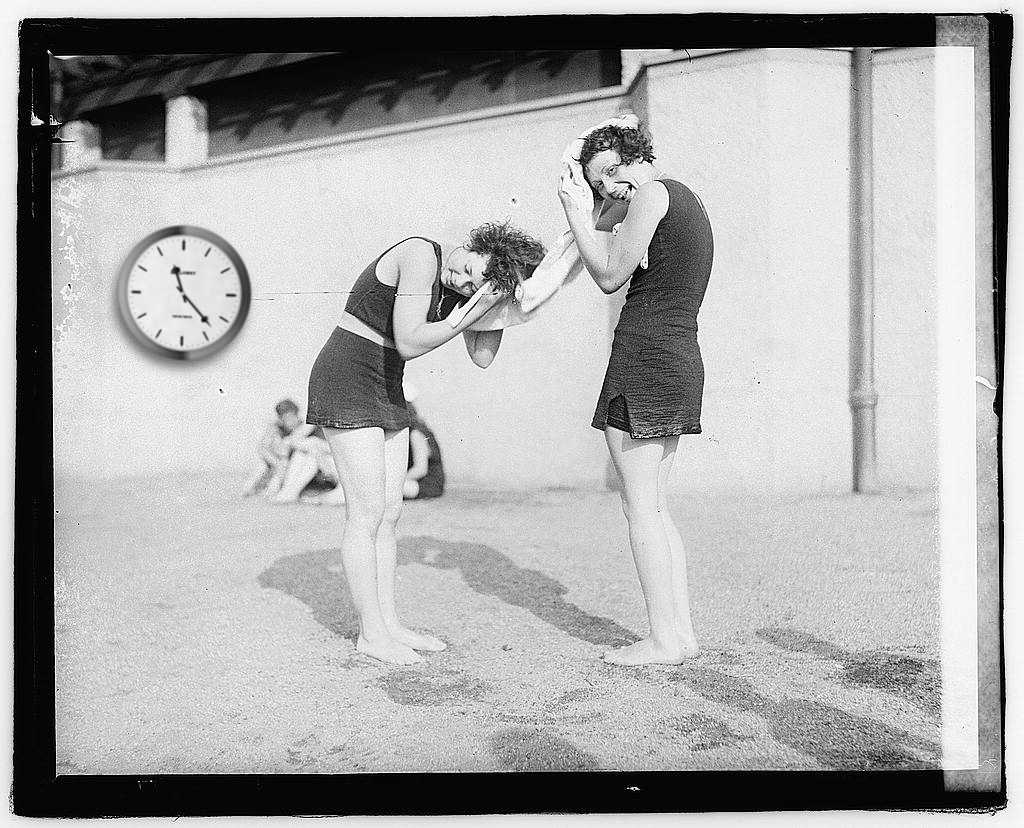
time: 11:23
